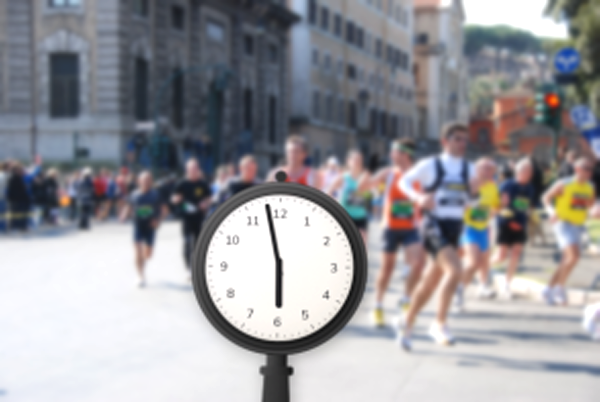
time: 5:58
